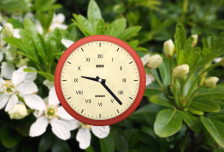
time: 9:23
